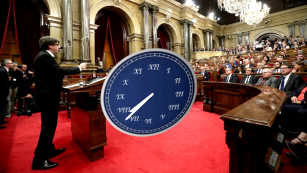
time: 7:37
